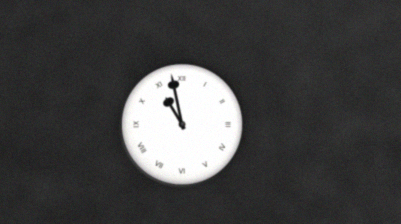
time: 10:58
